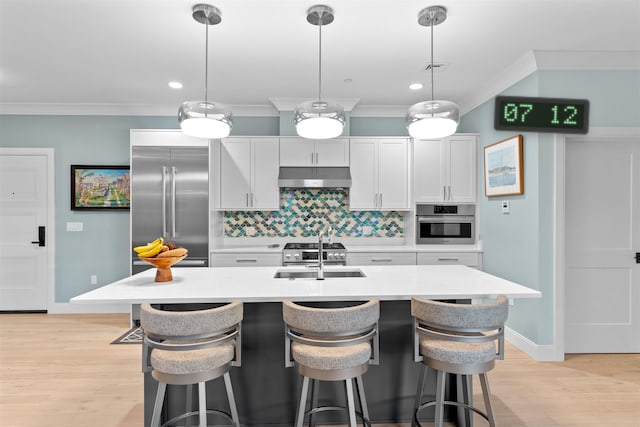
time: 7:12
